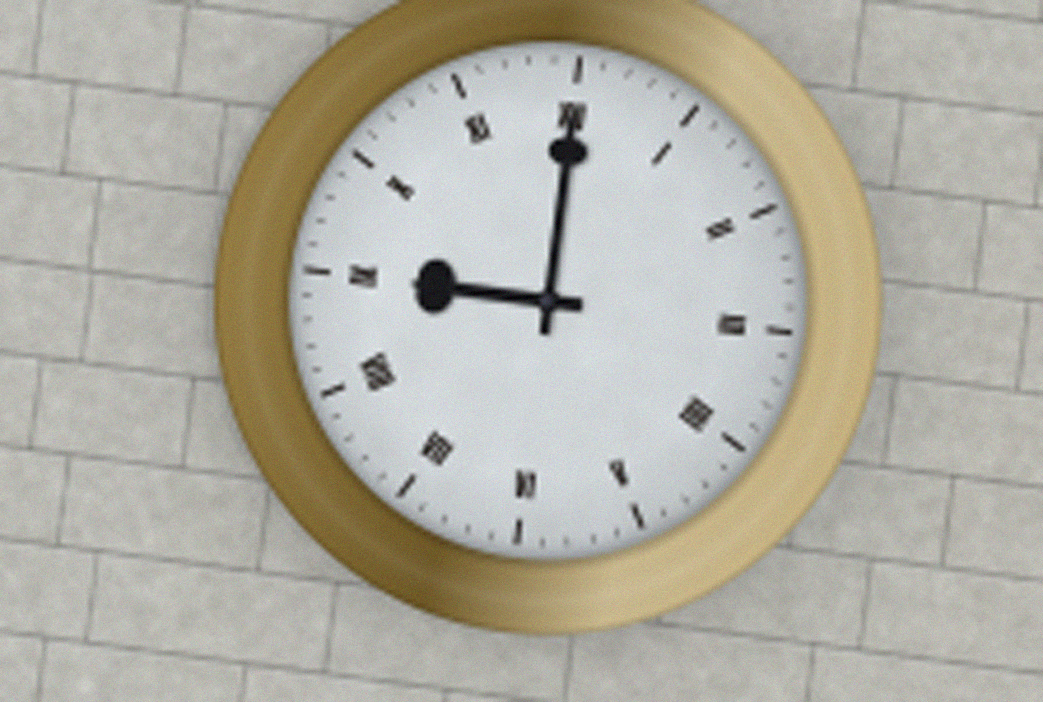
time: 9:00
